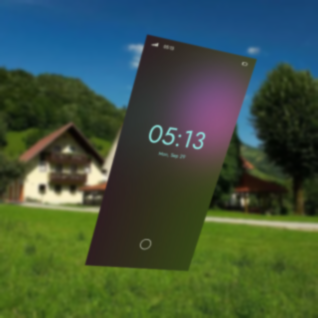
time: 5:13
